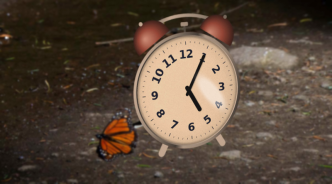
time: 5:05
